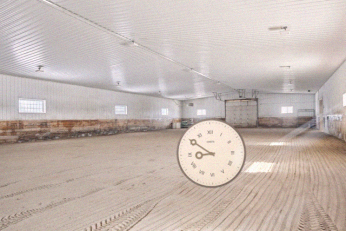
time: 8:51
